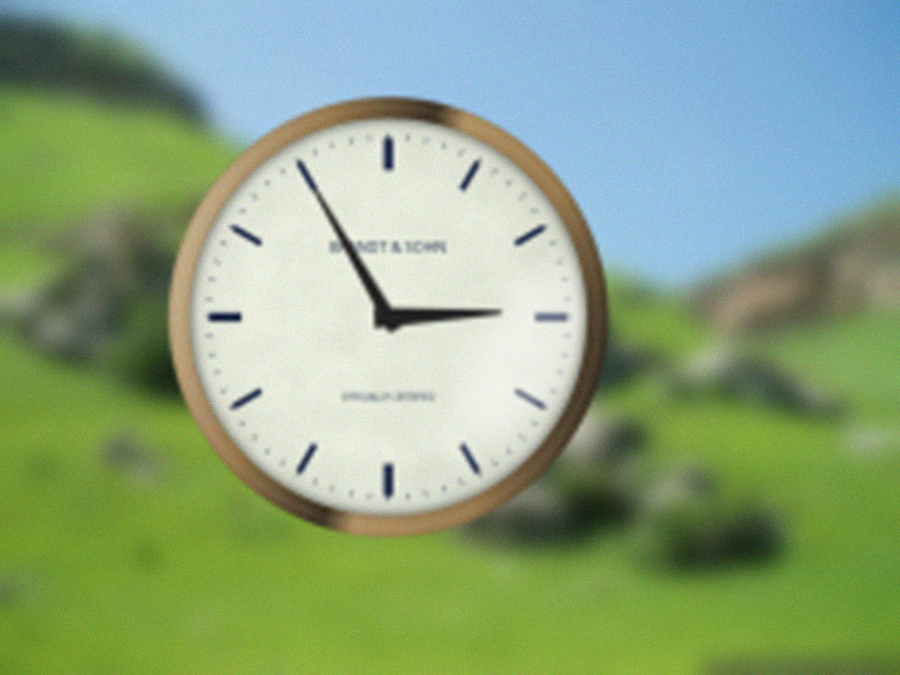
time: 2:55
